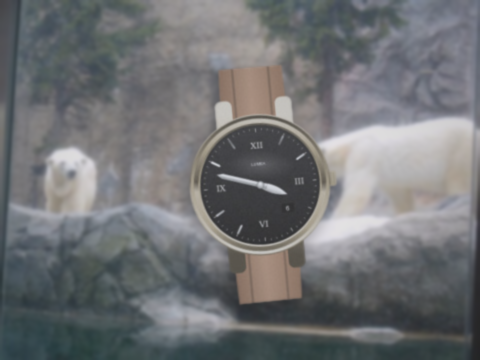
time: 3:48
